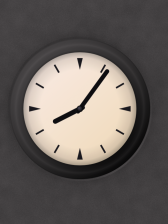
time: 8:06
